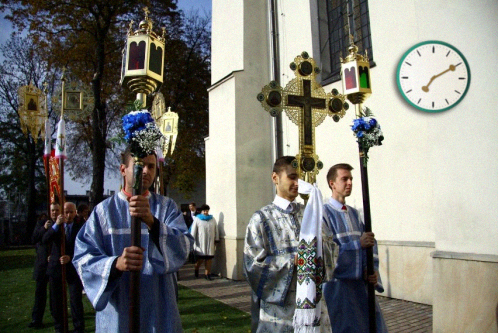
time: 7:10
